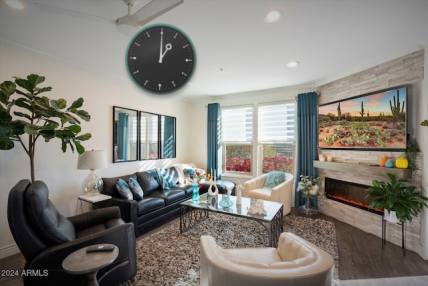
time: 1:00
